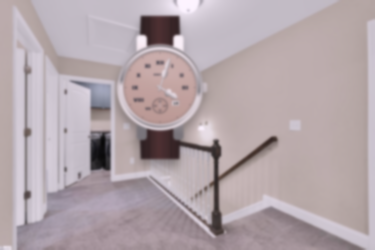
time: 4:03
